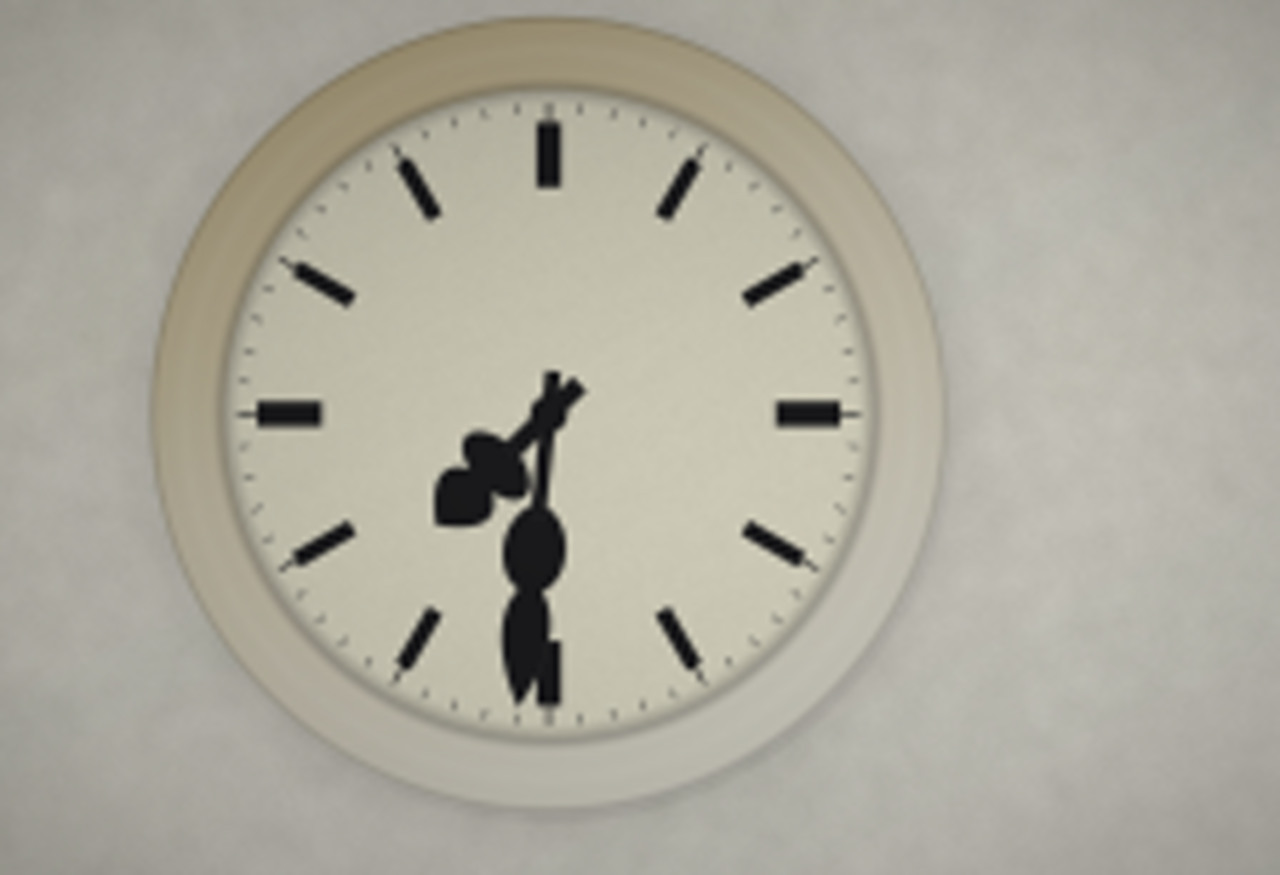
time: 7:31
